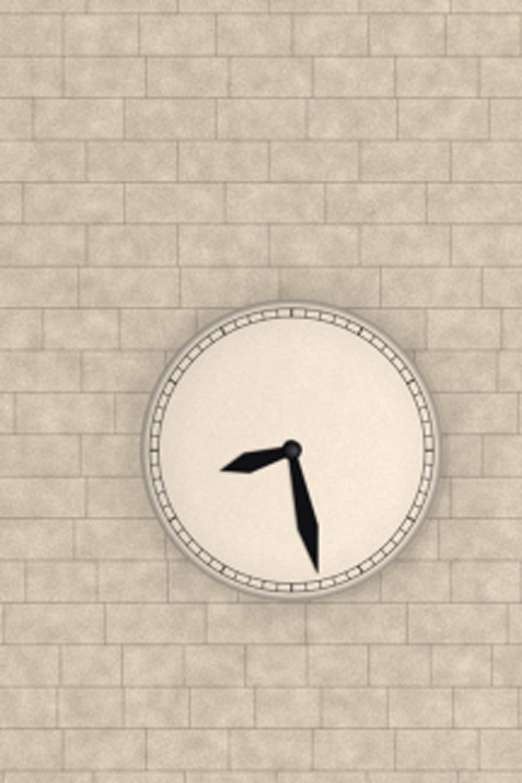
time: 8:28
